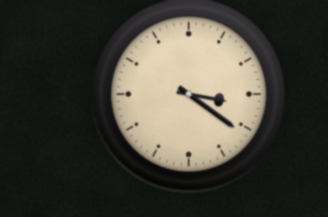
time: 3:21
